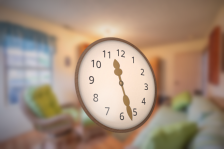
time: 11:27
